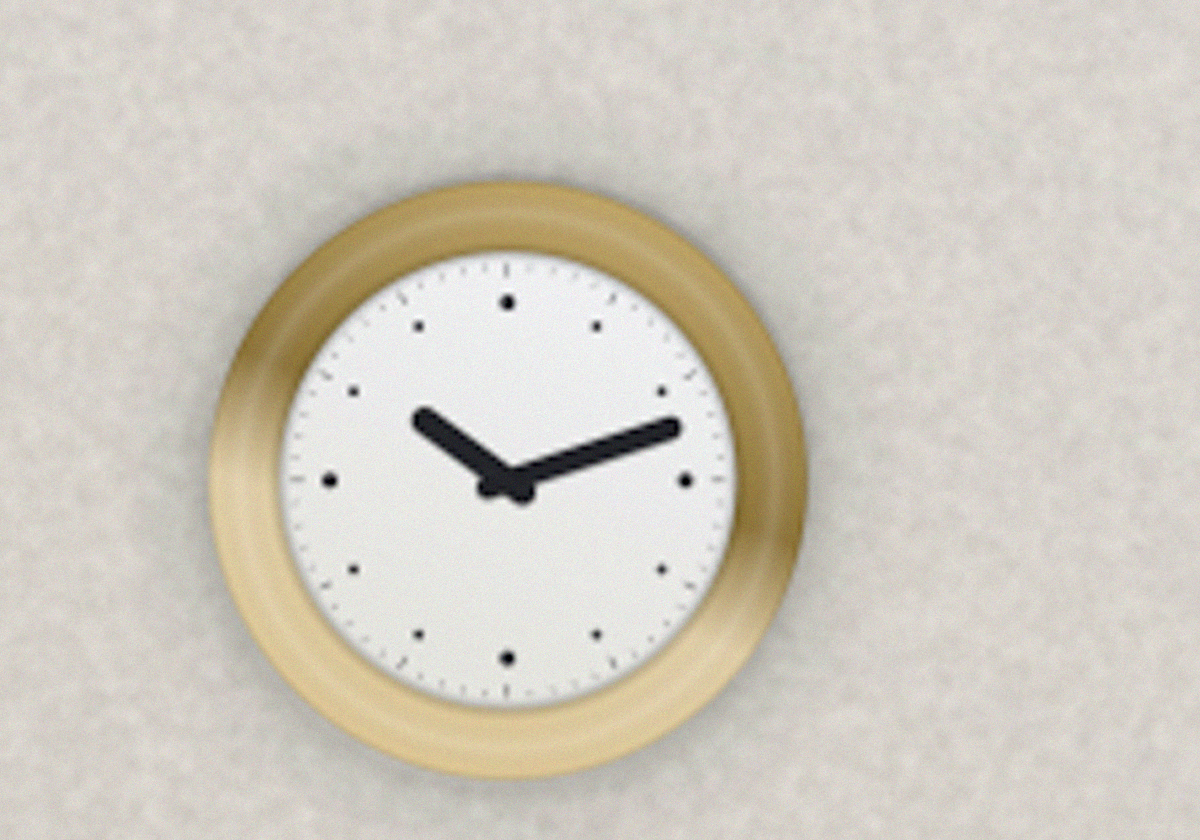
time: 10:12
